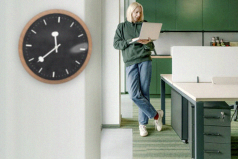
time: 11:38
